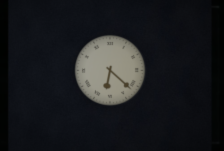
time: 6:22
